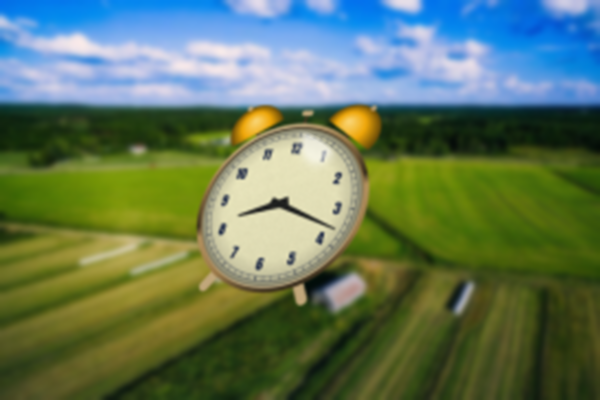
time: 8:18
